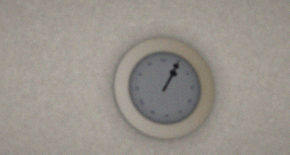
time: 1:05
